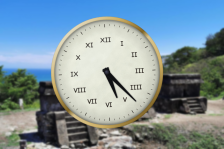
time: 5:23
